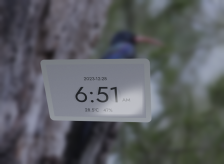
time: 6:51
